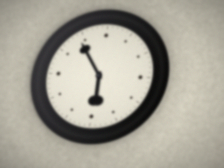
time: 5:54
